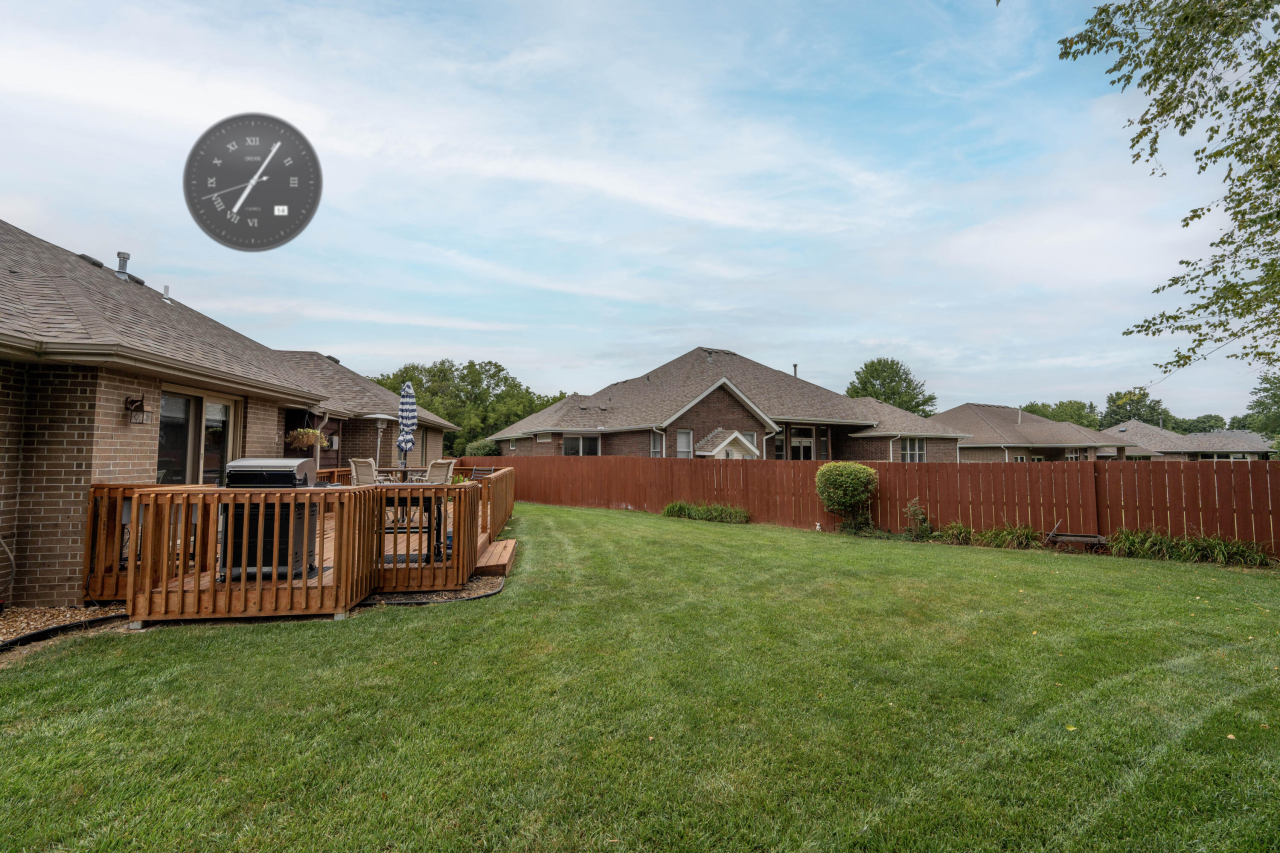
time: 7:05:42
